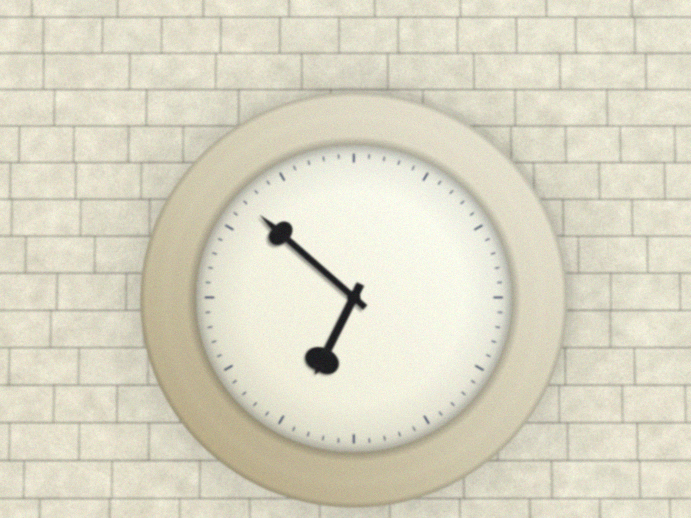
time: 6:52
